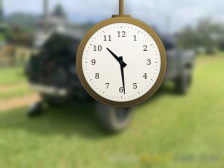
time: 10:29
